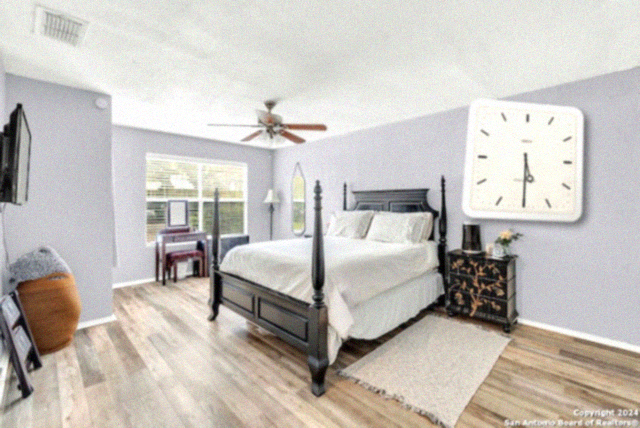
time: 5:30
